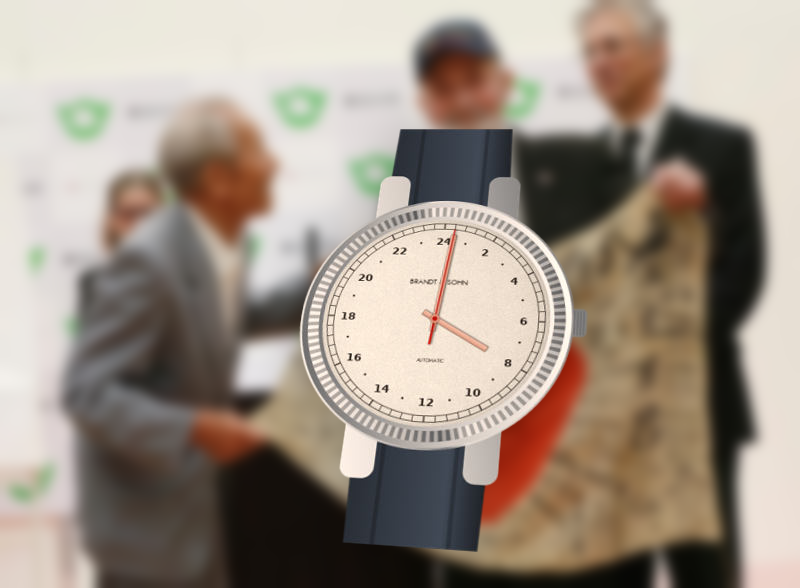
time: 8:01:01
